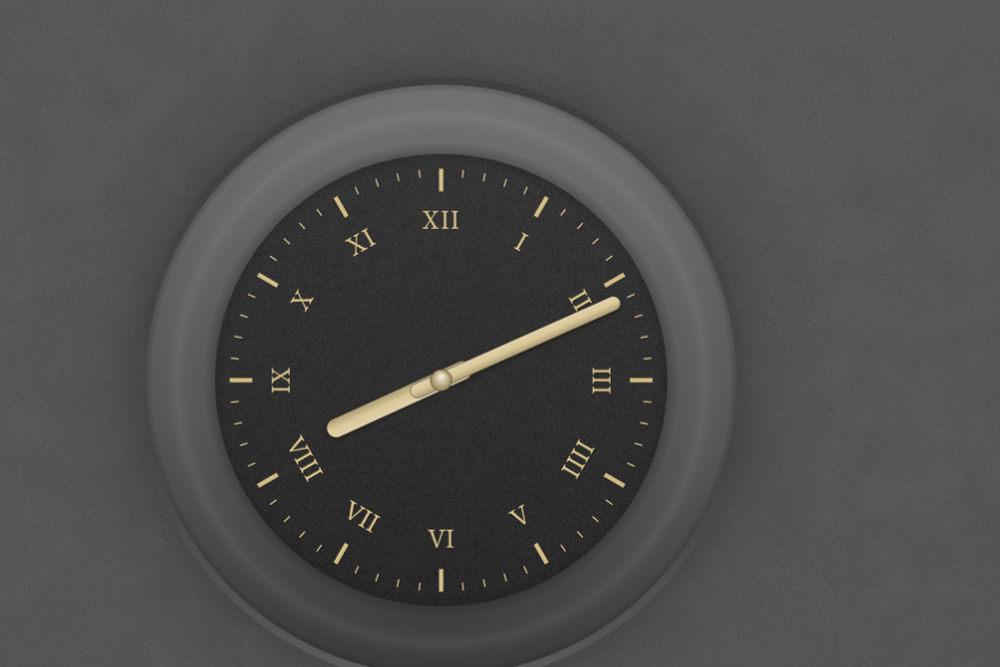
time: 8:11
